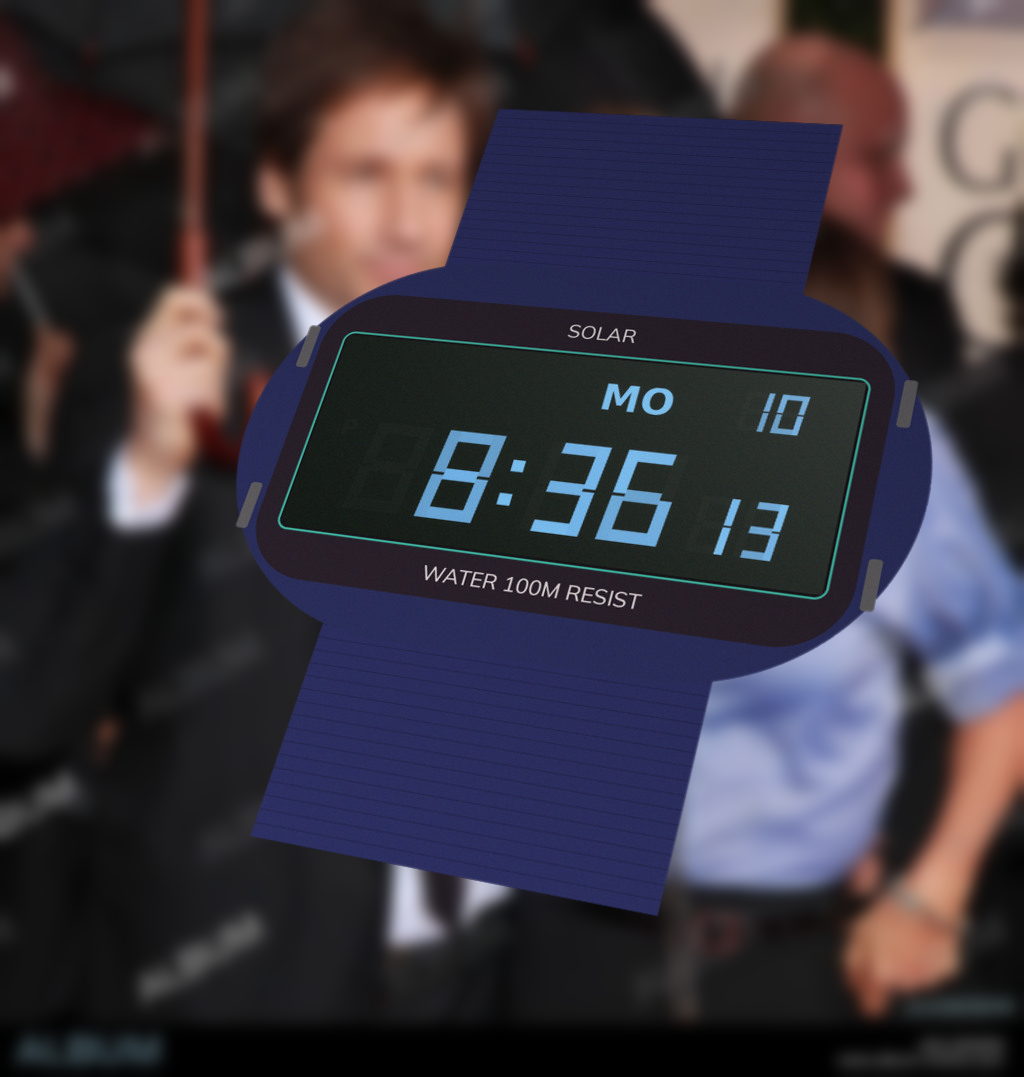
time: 8:36:13
